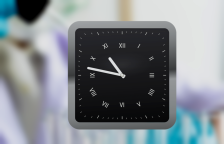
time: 10:47
